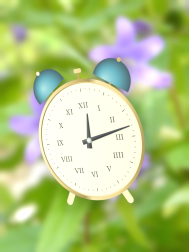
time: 12:13
